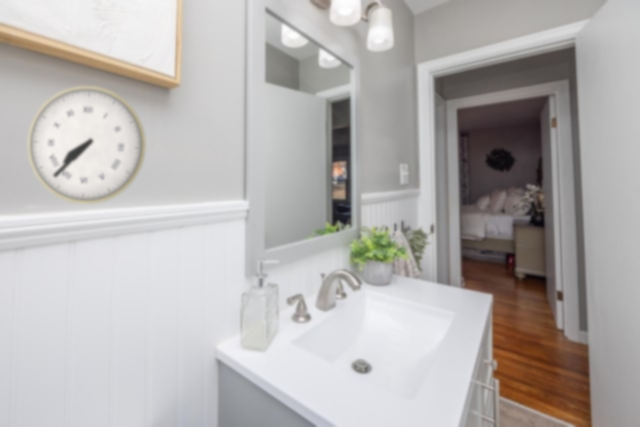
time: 7:37
